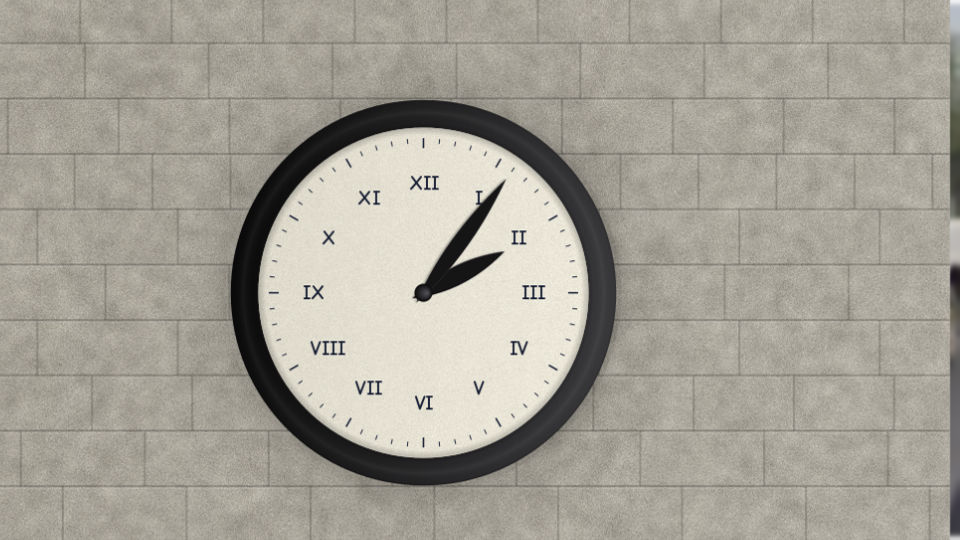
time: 2:06
